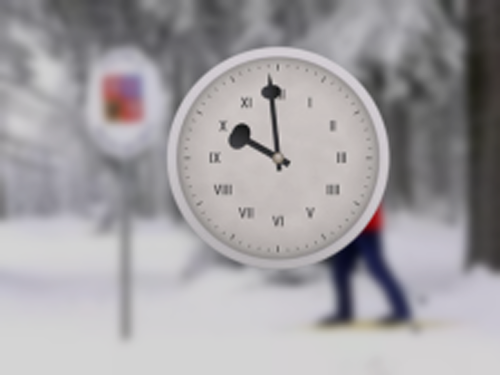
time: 9:59
